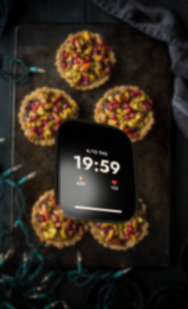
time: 19:59
